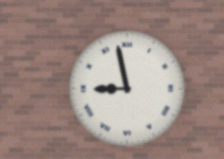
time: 8:58
